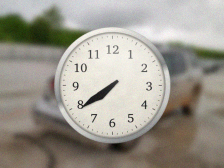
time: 7:39
